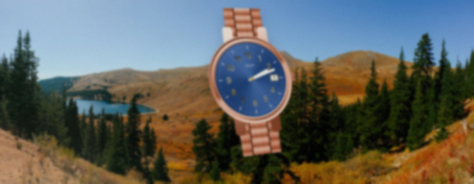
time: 2:12
